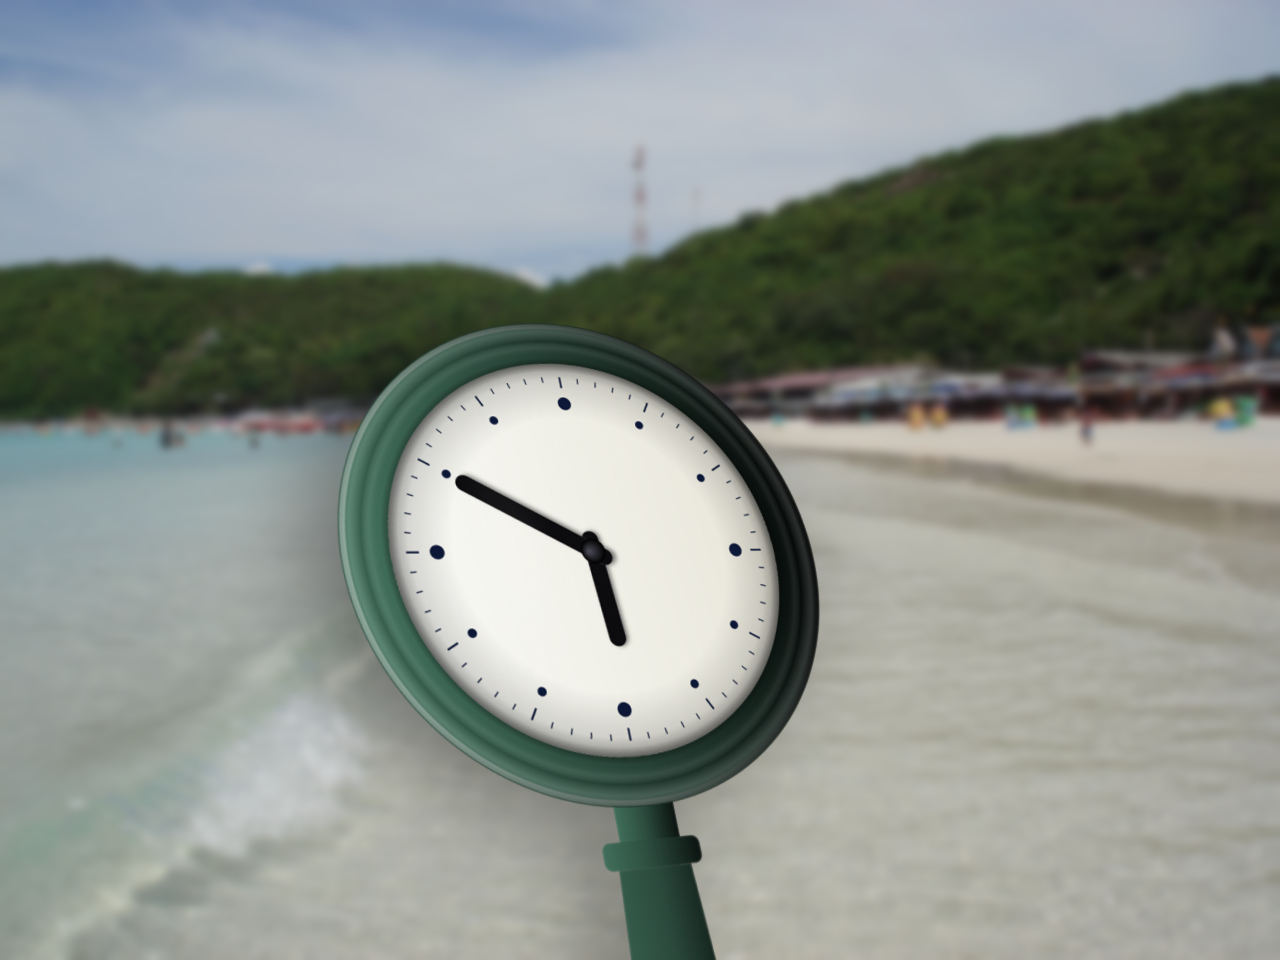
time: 5:50
